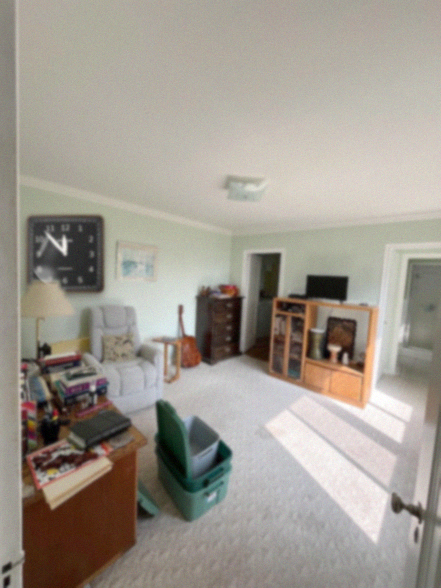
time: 11:53
